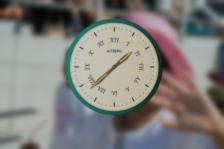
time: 1:38
